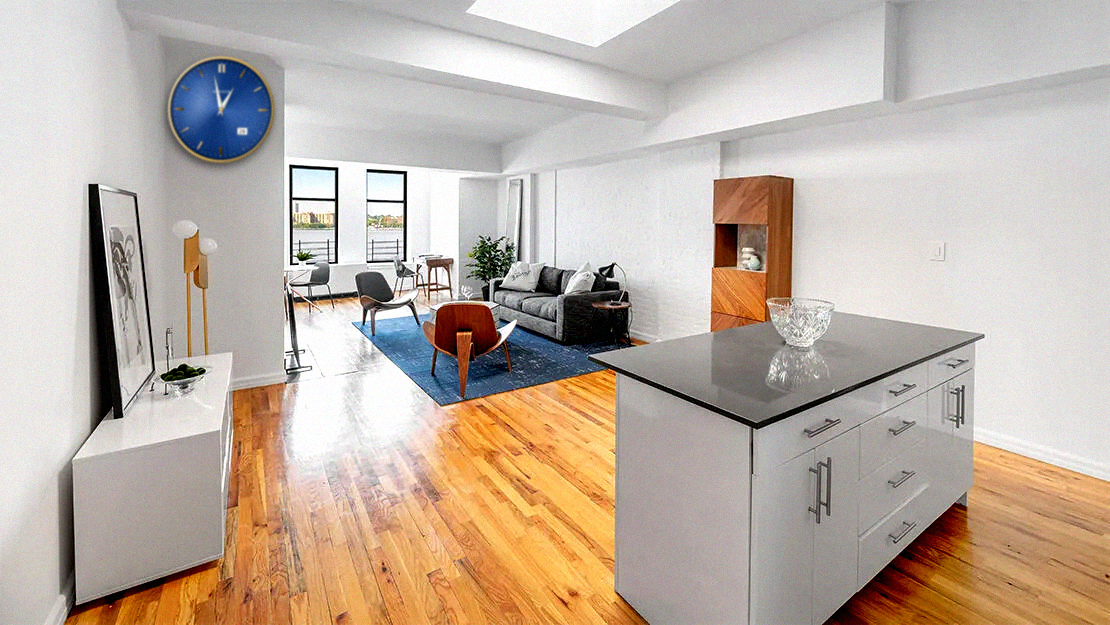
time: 12:58
